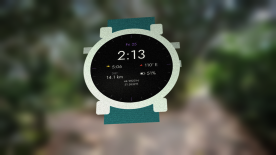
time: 2:13
